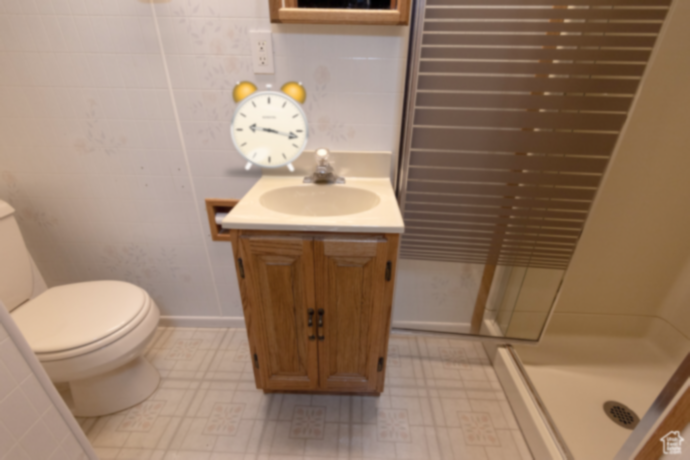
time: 9:17
